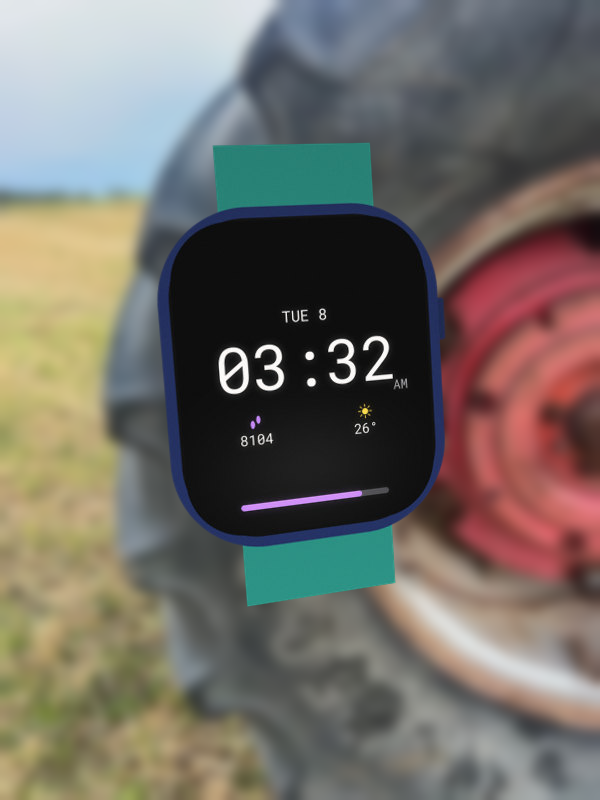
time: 3:32
